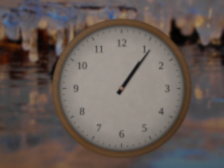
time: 1:06
